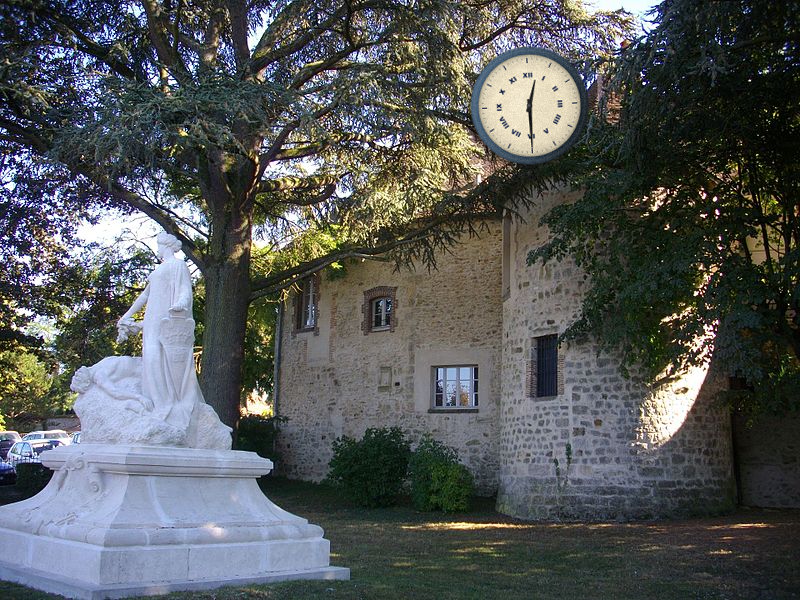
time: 12:30
